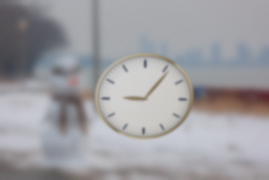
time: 9:06
